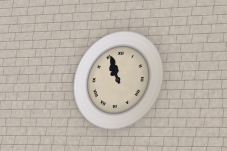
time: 10:56
